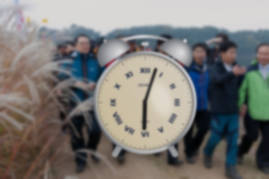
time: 6:03
